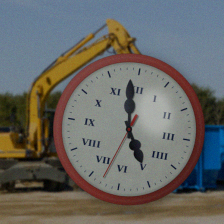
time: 4:58:33
